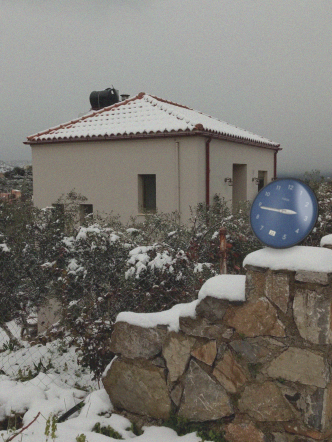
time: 2:44
